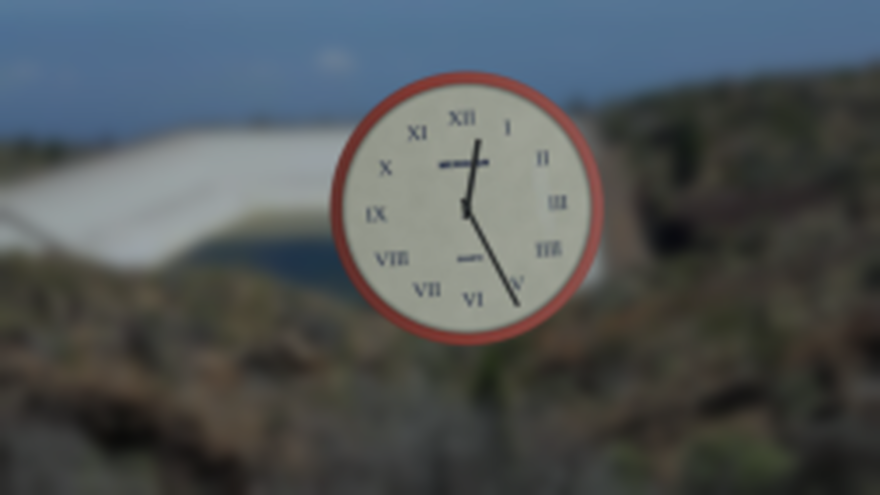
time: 12:26
